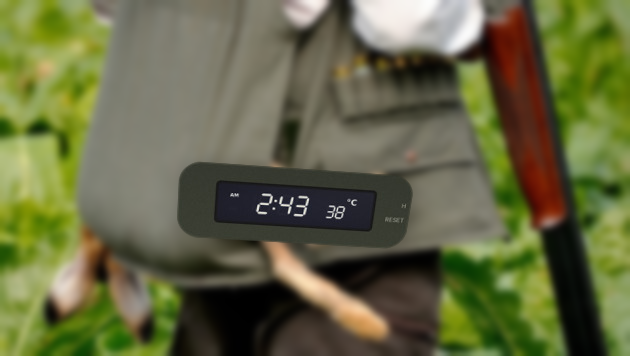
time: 2:43
